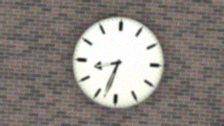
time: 8:33
